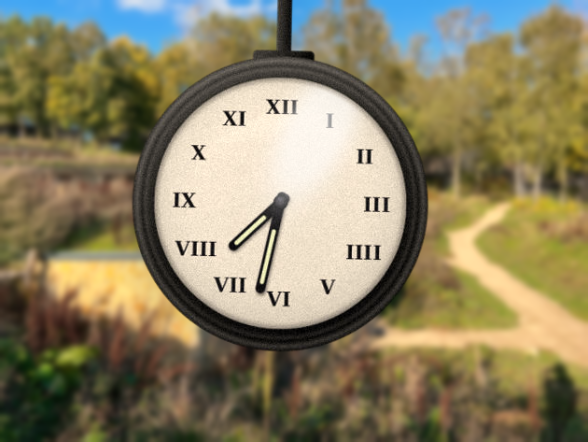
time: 7:32
